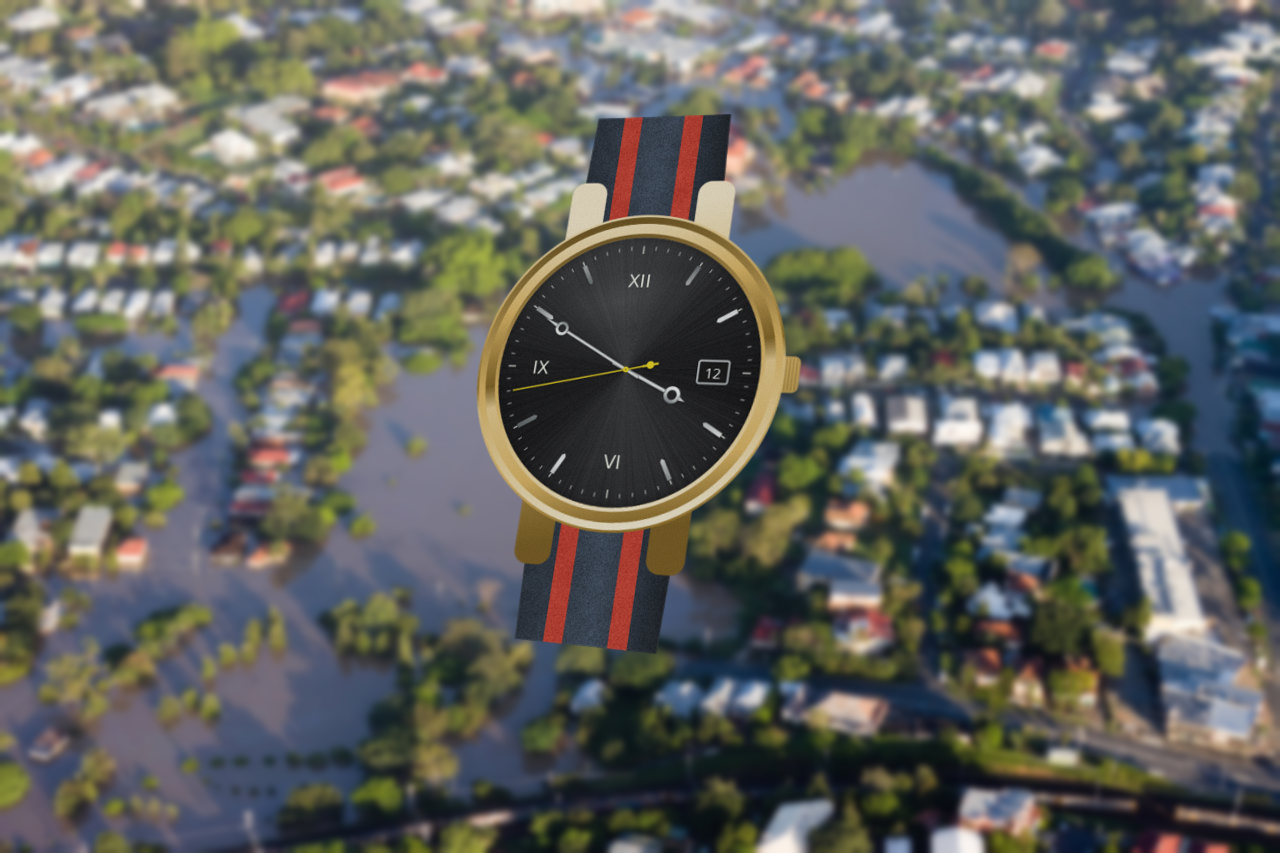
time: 3:49:43
